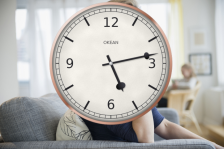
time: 5:13
